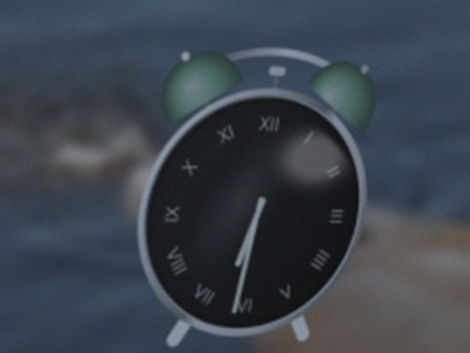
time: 6:31
